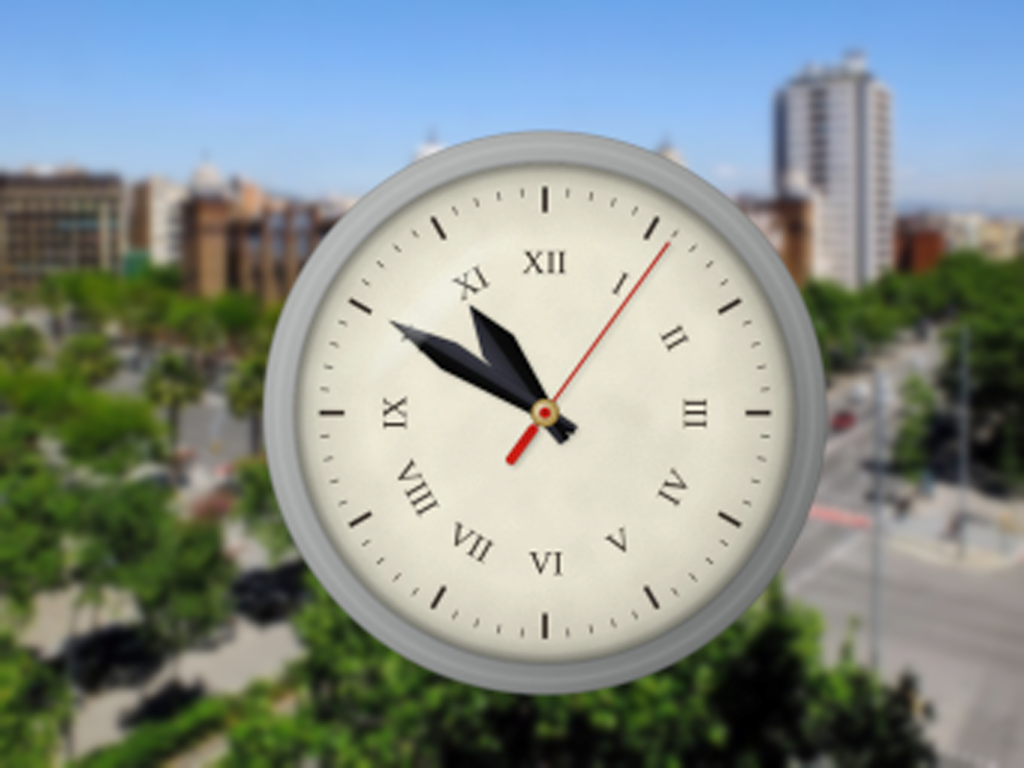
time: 10:50:06
